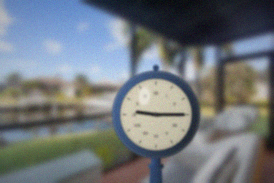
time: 9:15
